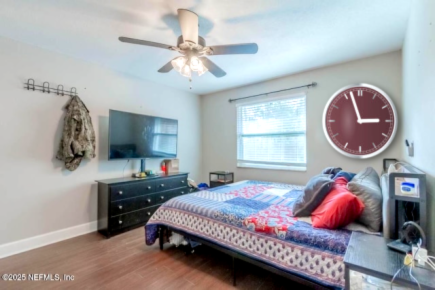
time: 2:57
